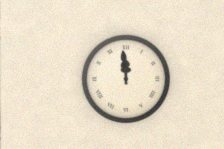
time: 11:59
